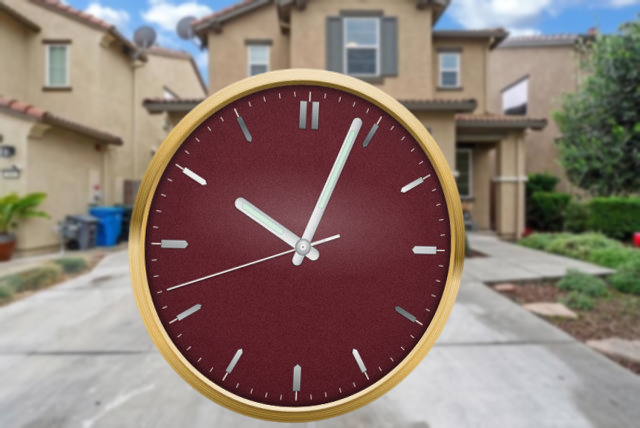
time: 10:03:42
